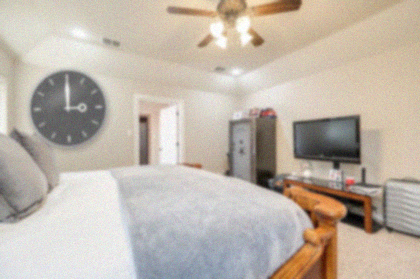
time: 3:00
